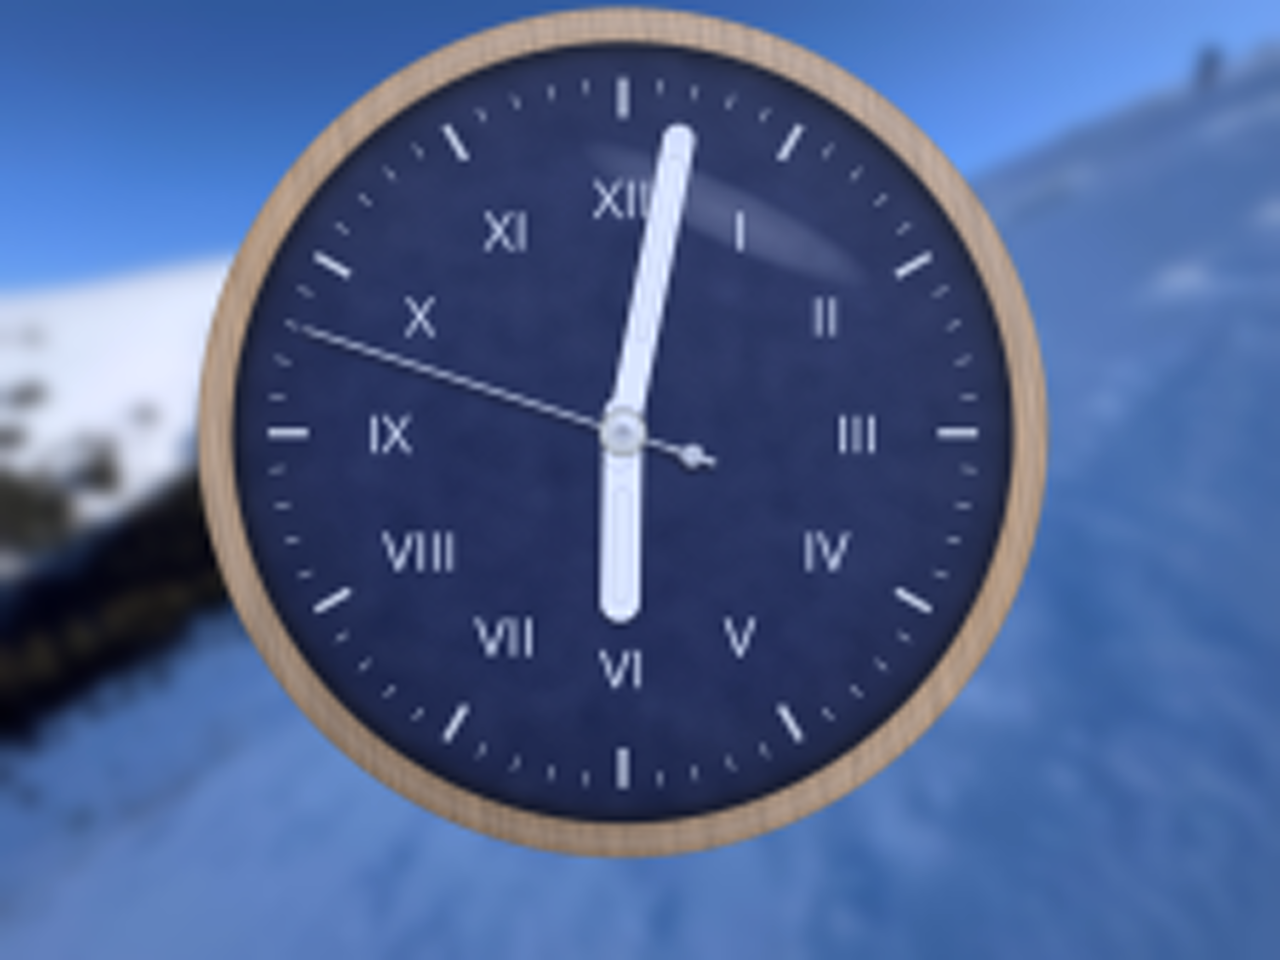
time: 6:01:48
